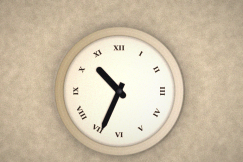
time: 10:34
